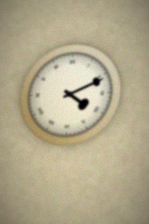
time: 4:11
